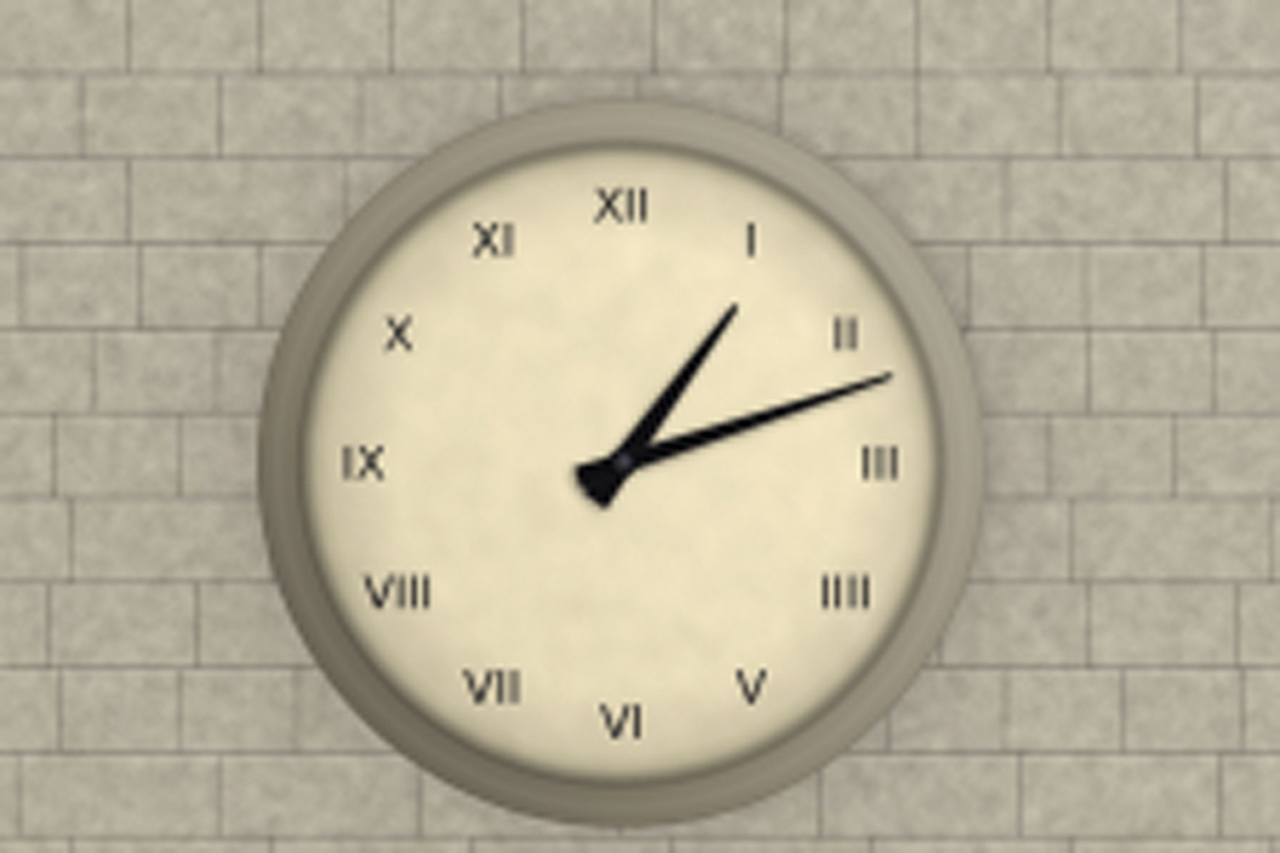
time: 1:12
